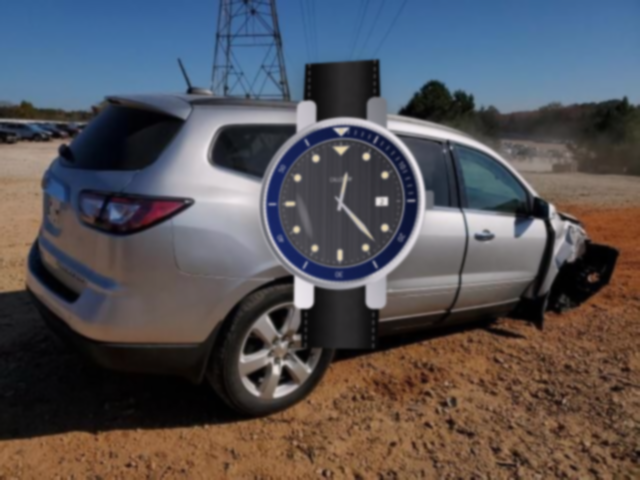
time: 12:23
